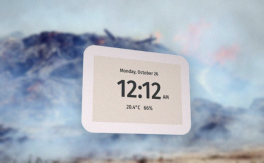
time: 12:12
